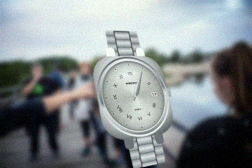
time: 1:05
